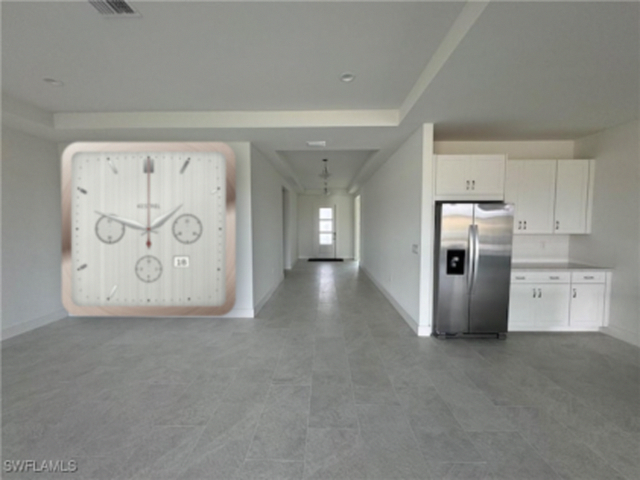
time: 1:48
